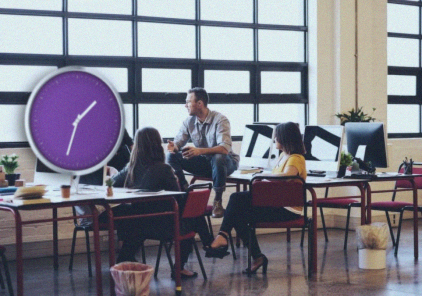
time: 1:33
